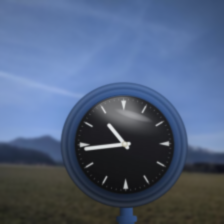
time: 10:44
